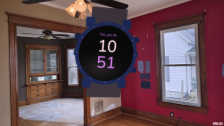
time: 10:51
